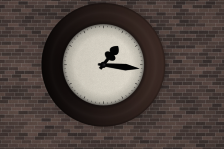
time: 1:16
